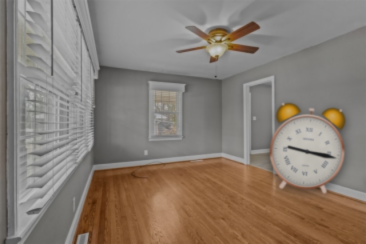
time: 9:16
